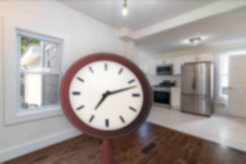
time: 7:12
